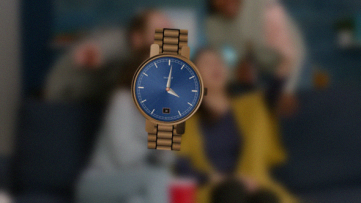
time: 4:01
